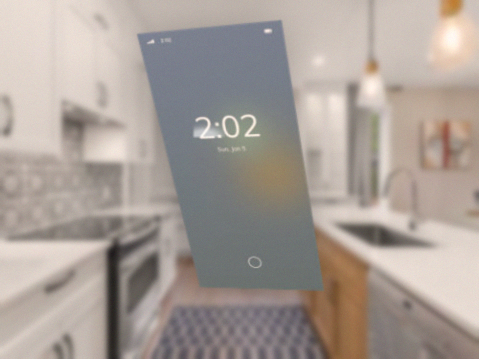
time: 2:02
